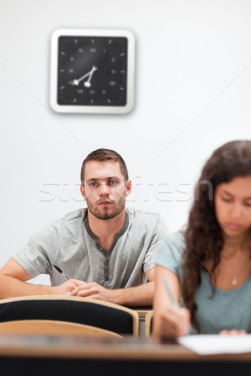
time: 6:39
